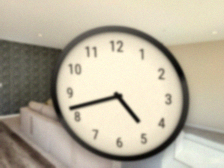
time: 4:42
